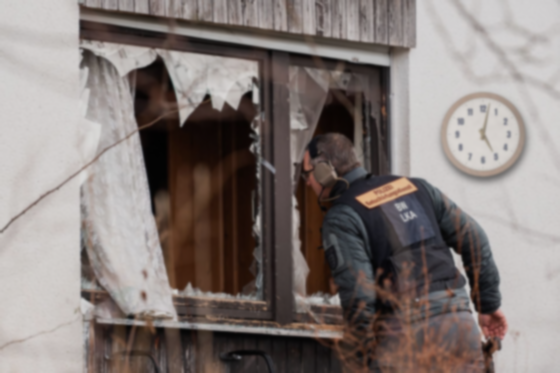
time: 5:02
